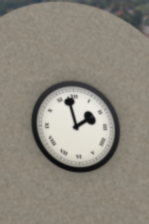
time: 1:58
